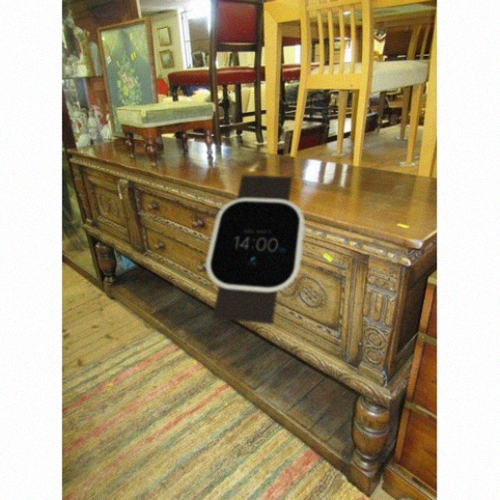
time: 14:00
